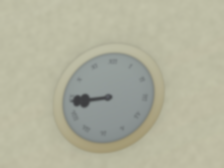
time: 8:44
